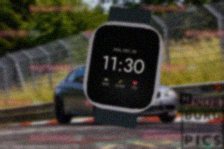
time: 11:30
